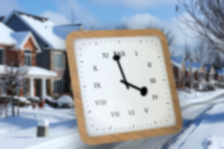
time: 3:58
